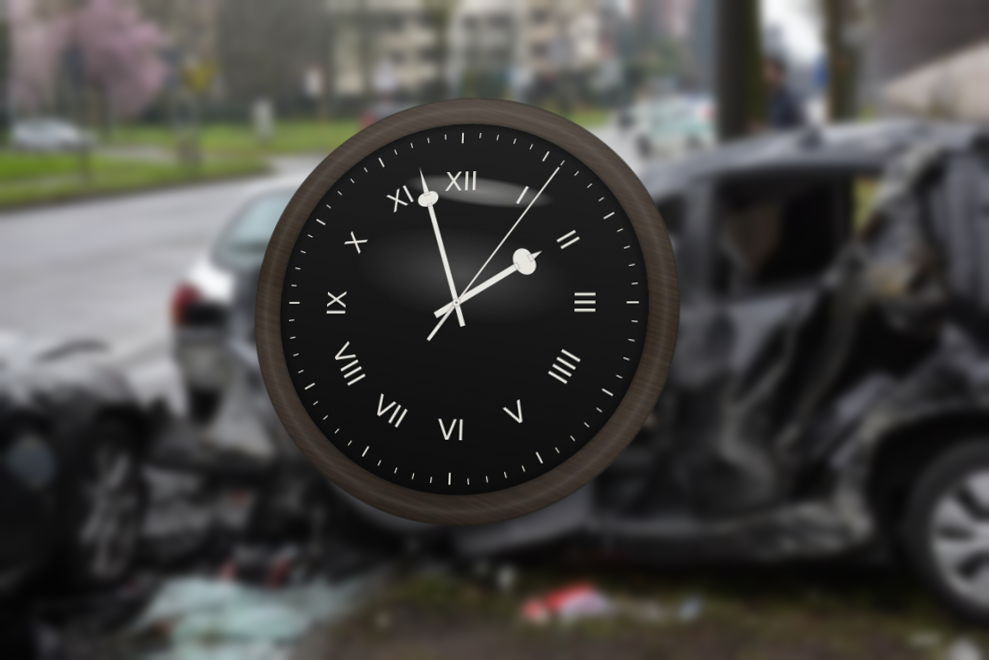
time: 1:57:06
